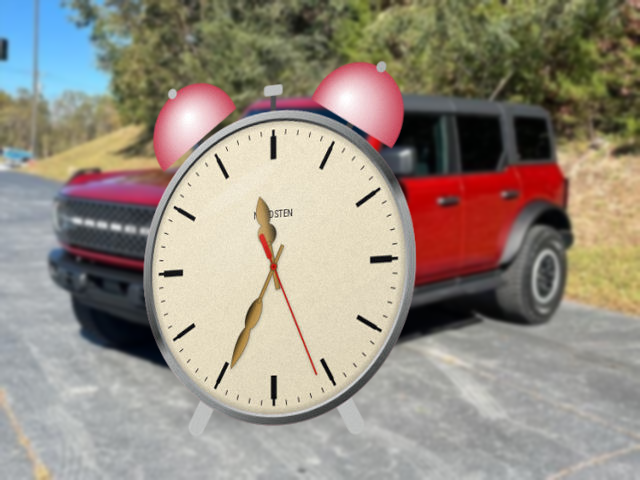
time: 11:34:26
